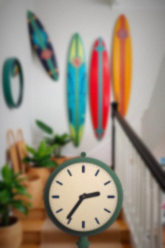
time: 2:36
